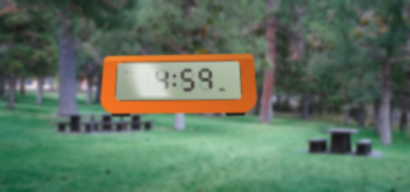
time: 4:59
